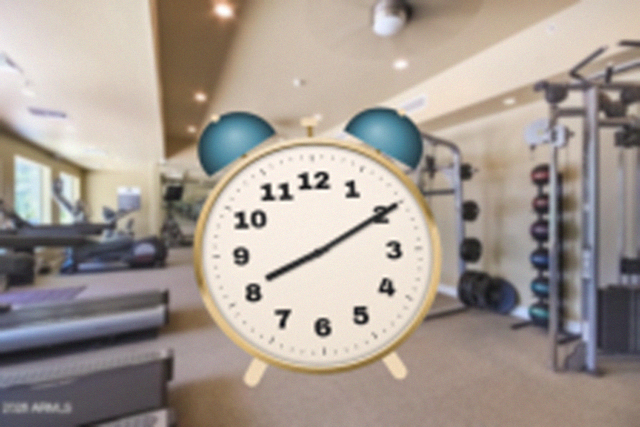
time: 8:10
